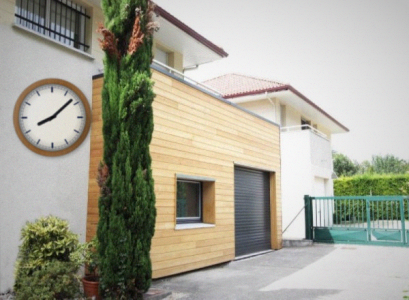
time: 8:08
